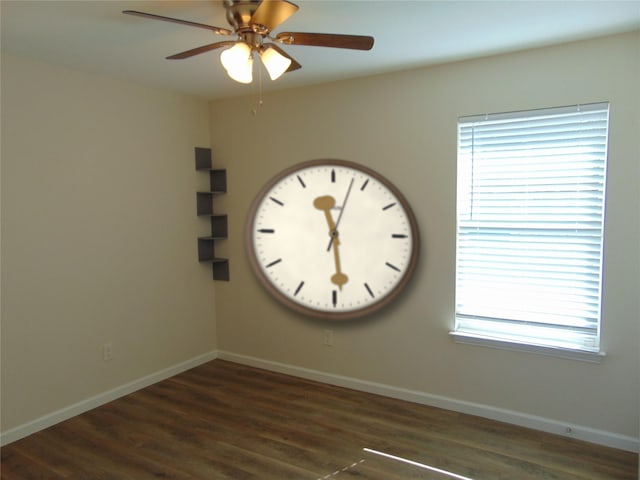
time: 11:29:03
